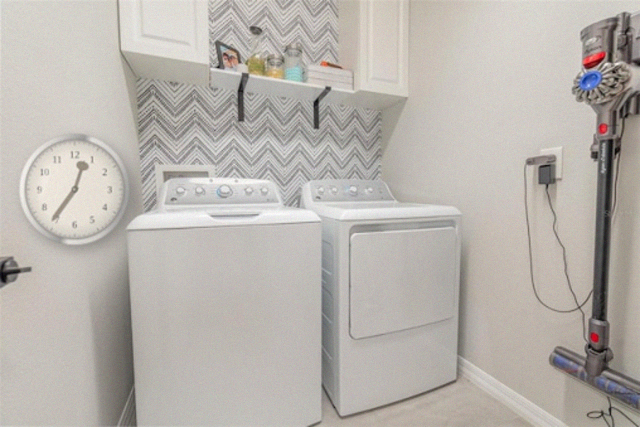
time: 12:36
